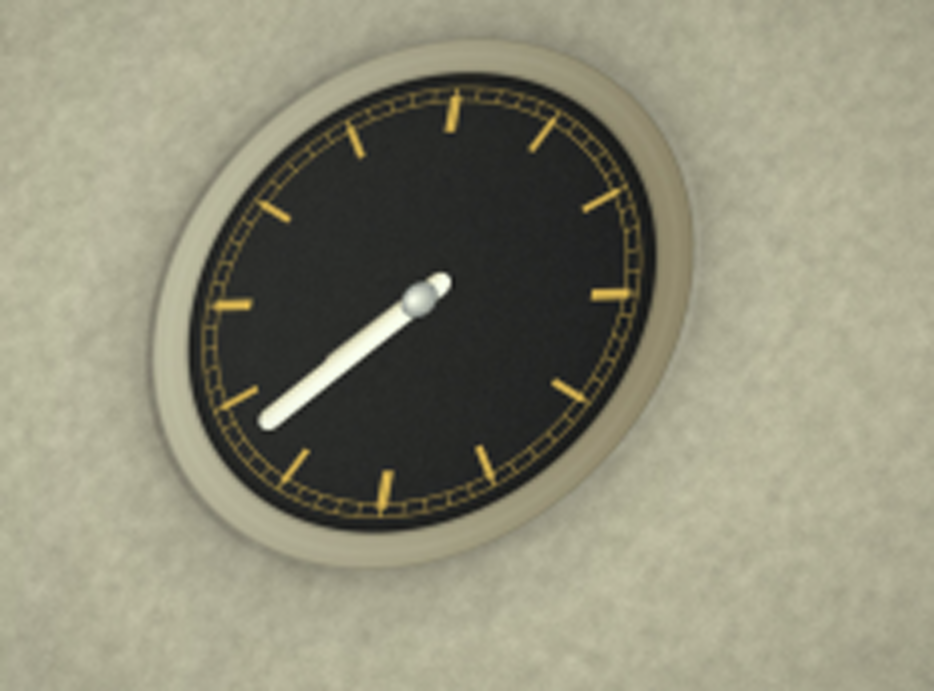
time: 7:38
